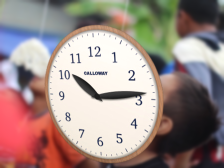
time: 10:14
